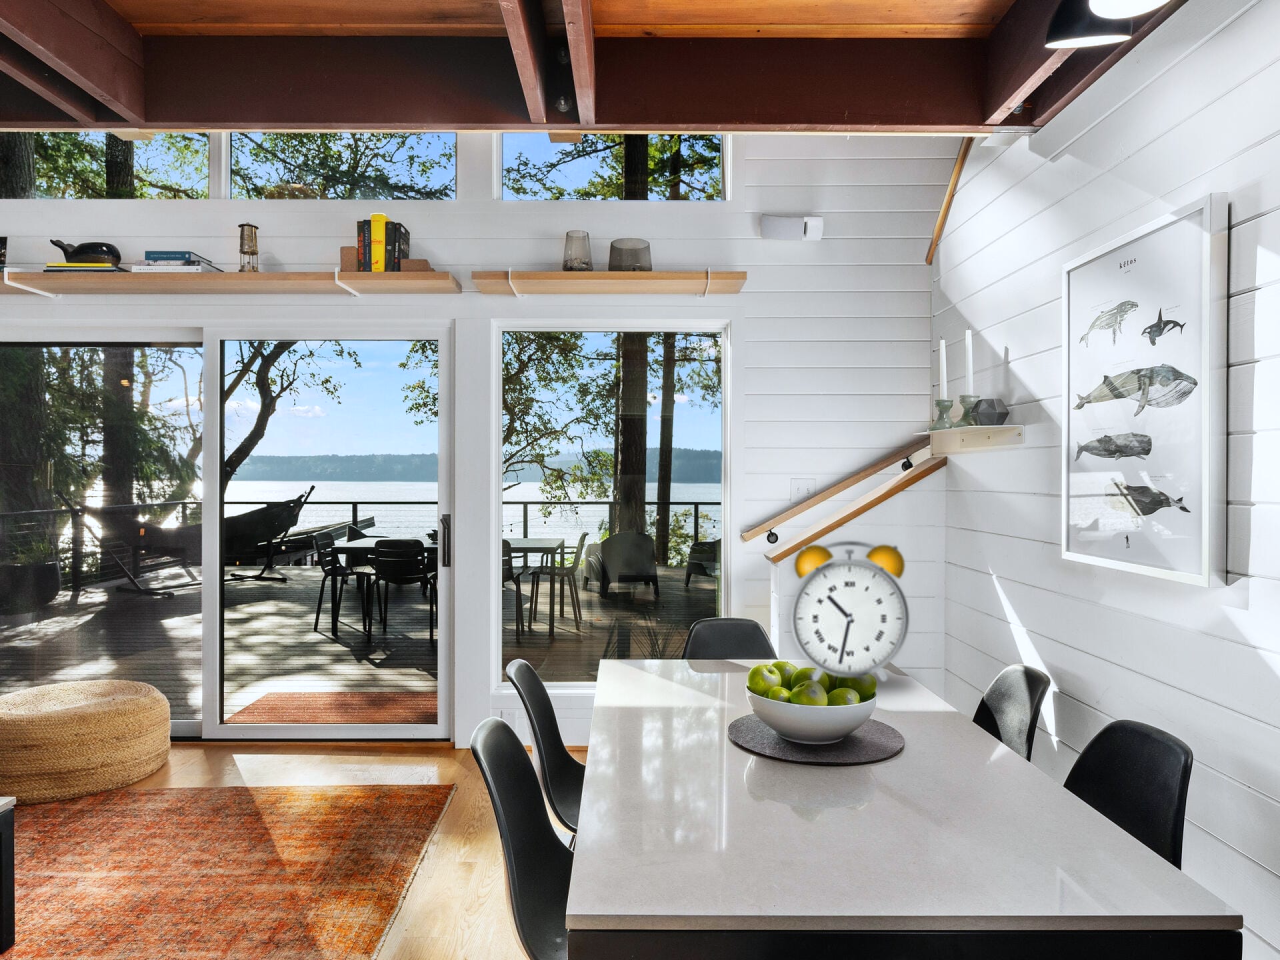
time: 10:32
